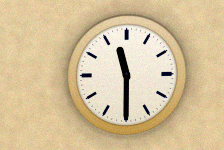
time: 11:30
